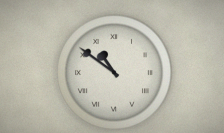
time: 10:51
